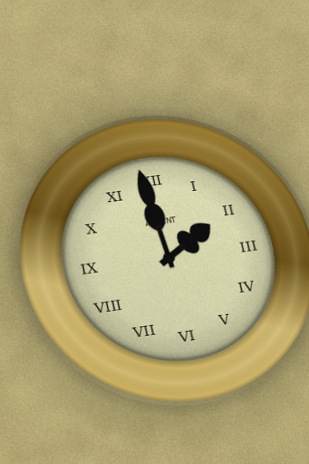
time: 1:59
